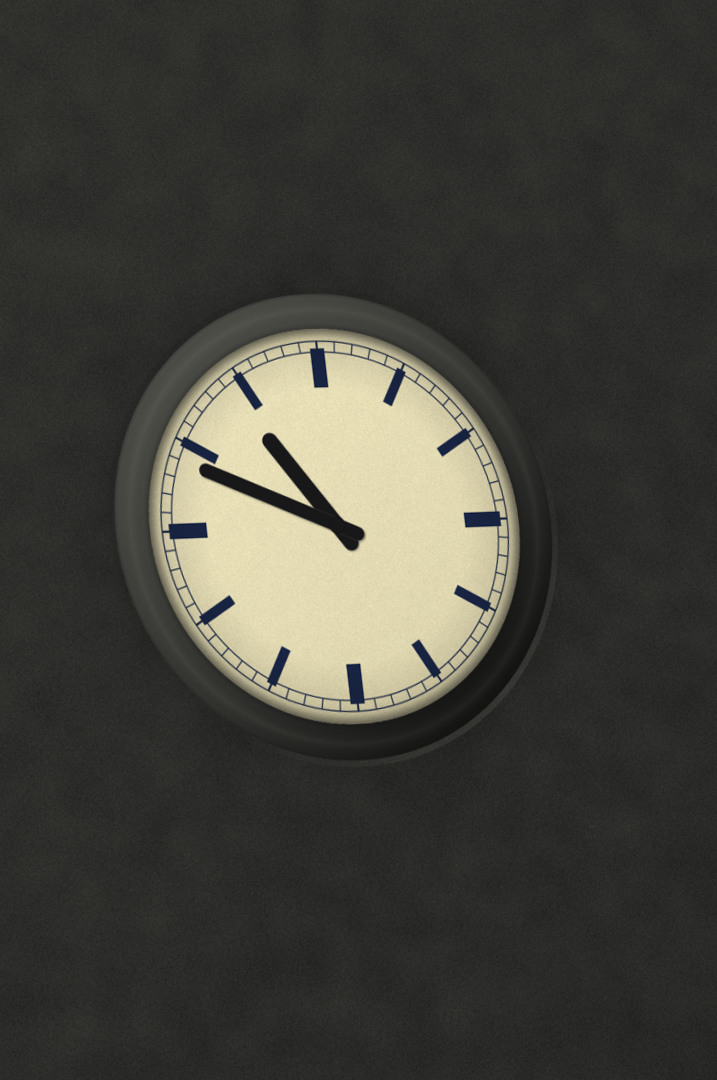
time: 10:49
